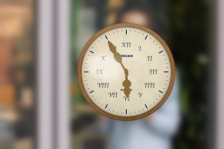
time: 5:55
